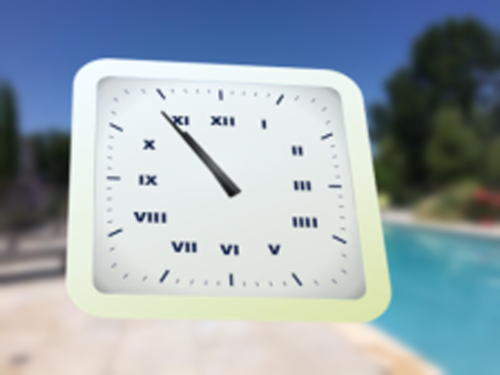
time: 10:54
